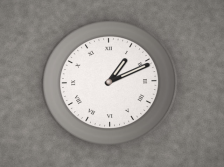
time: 1:11
